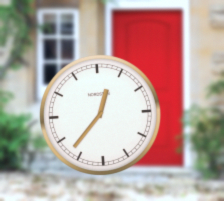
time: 12:37
